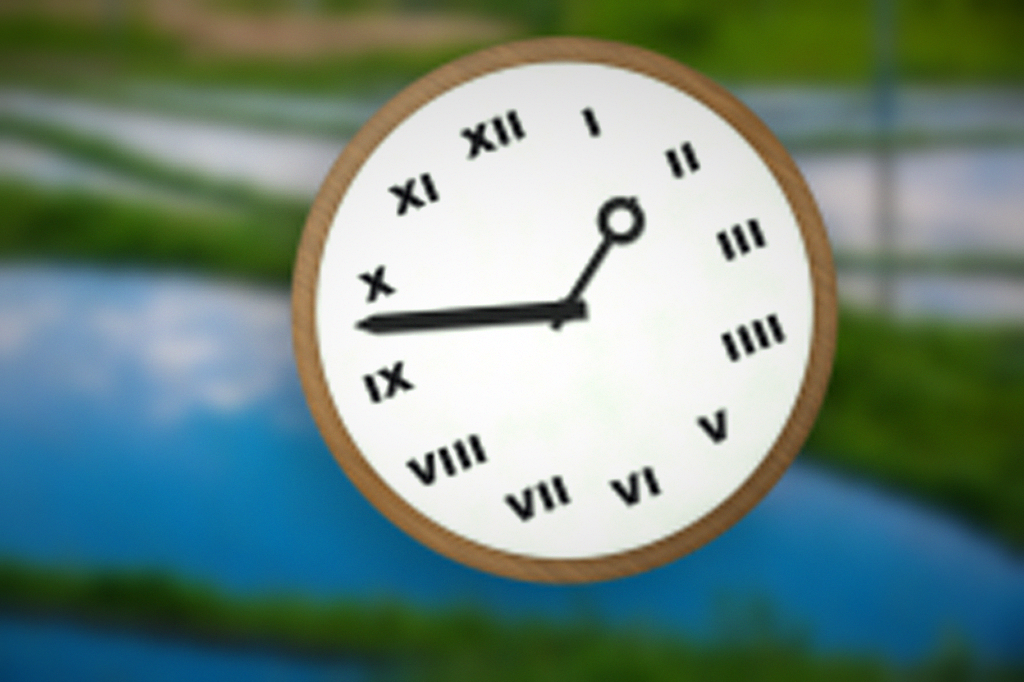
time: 1:48
